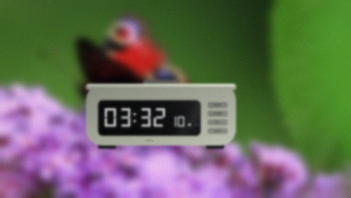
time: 3:32
